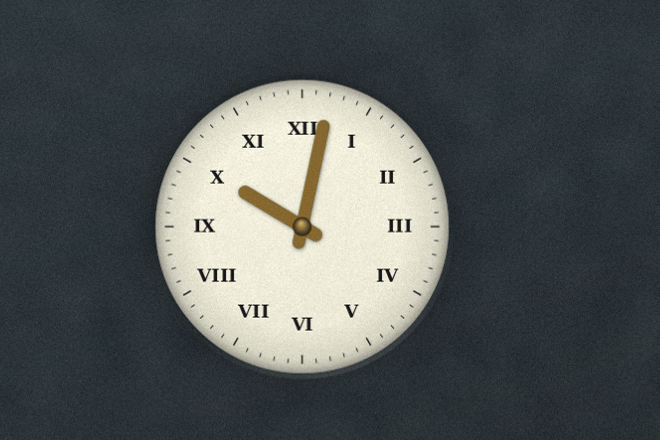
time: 10:02
